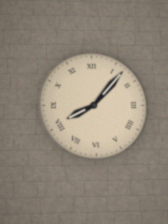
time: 8:07
